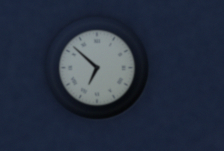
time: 6:52
